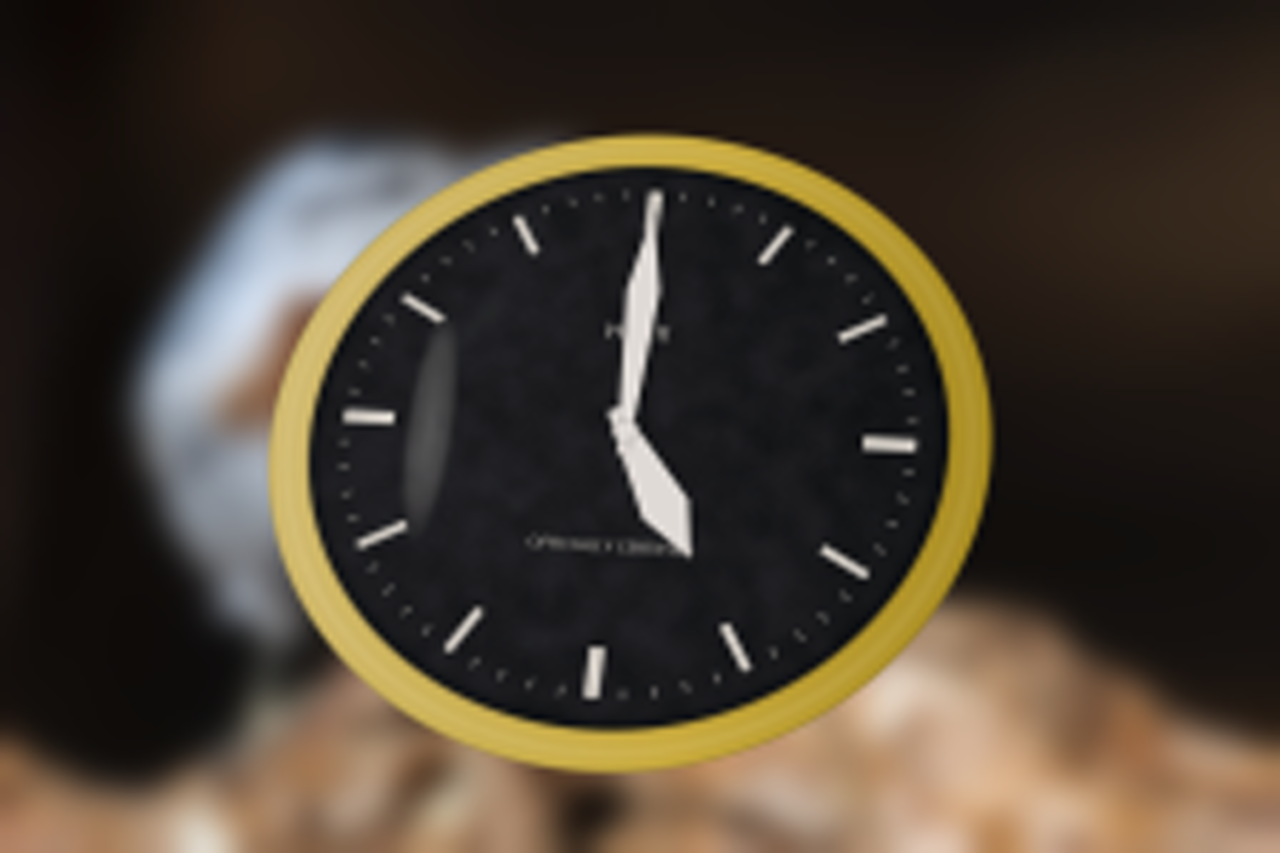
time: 5:00
